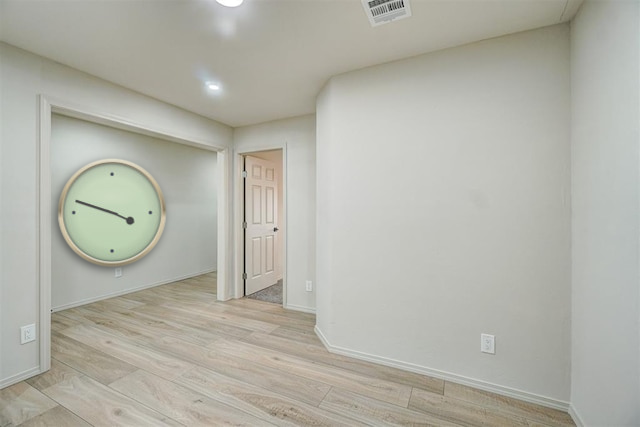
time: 3:48
